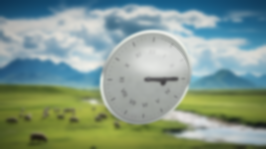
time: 3:15
